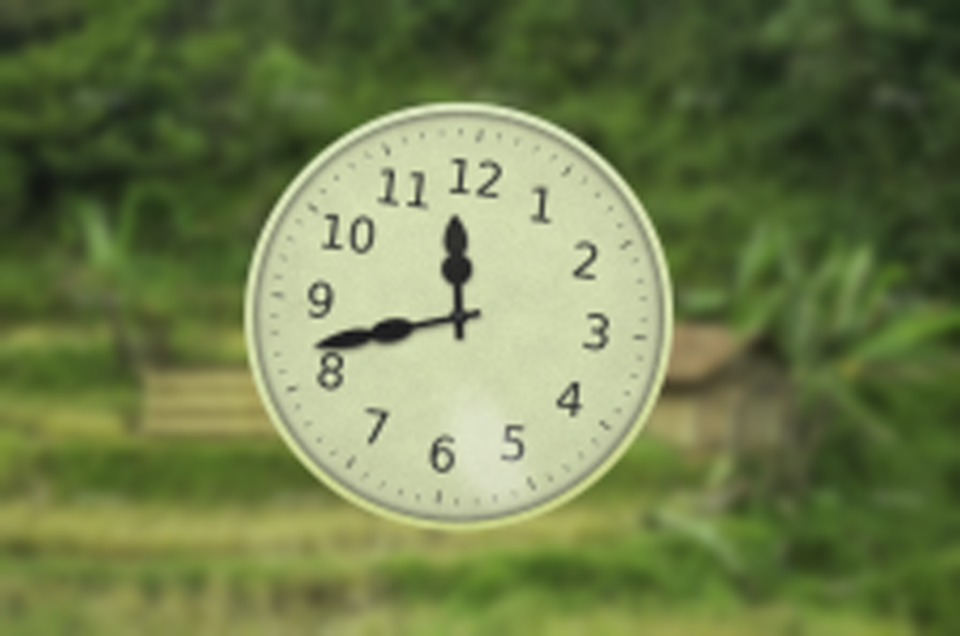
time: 11:42
